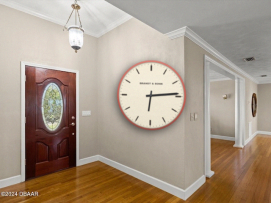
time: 6:14
